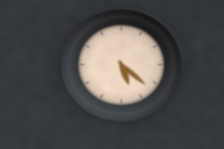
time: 5:22
